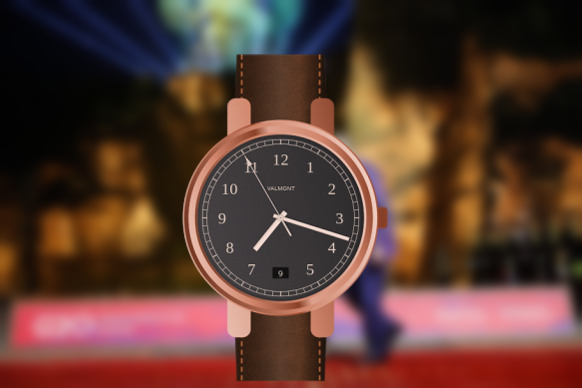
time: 7:17:55
